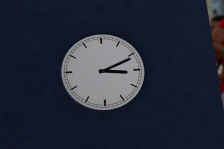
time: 3:11
